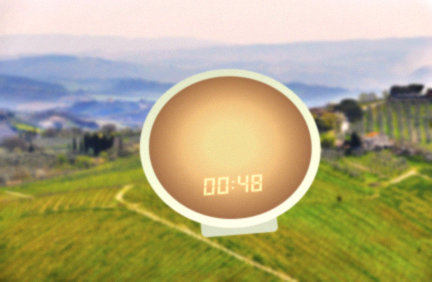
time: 0:48
